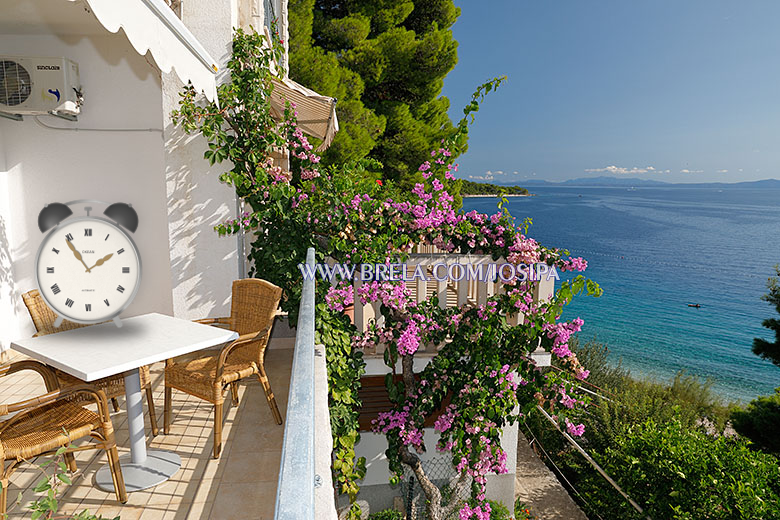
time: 1:54
